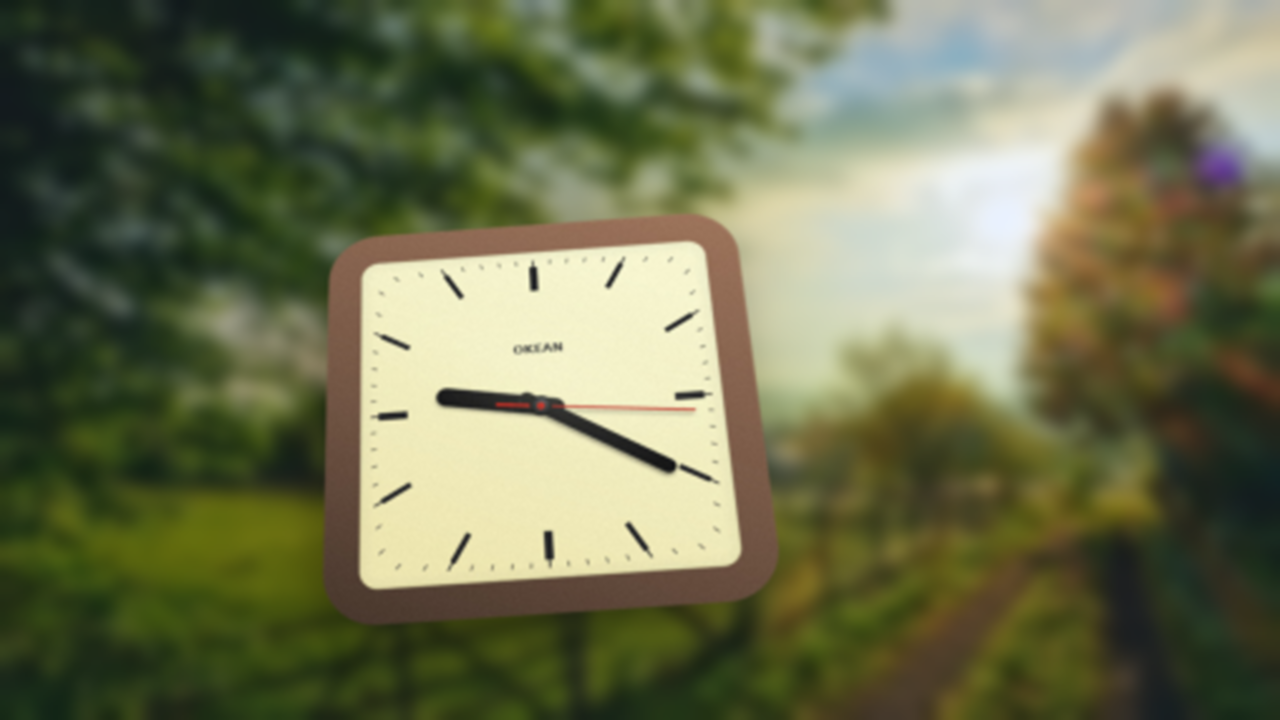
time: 9:20:16
